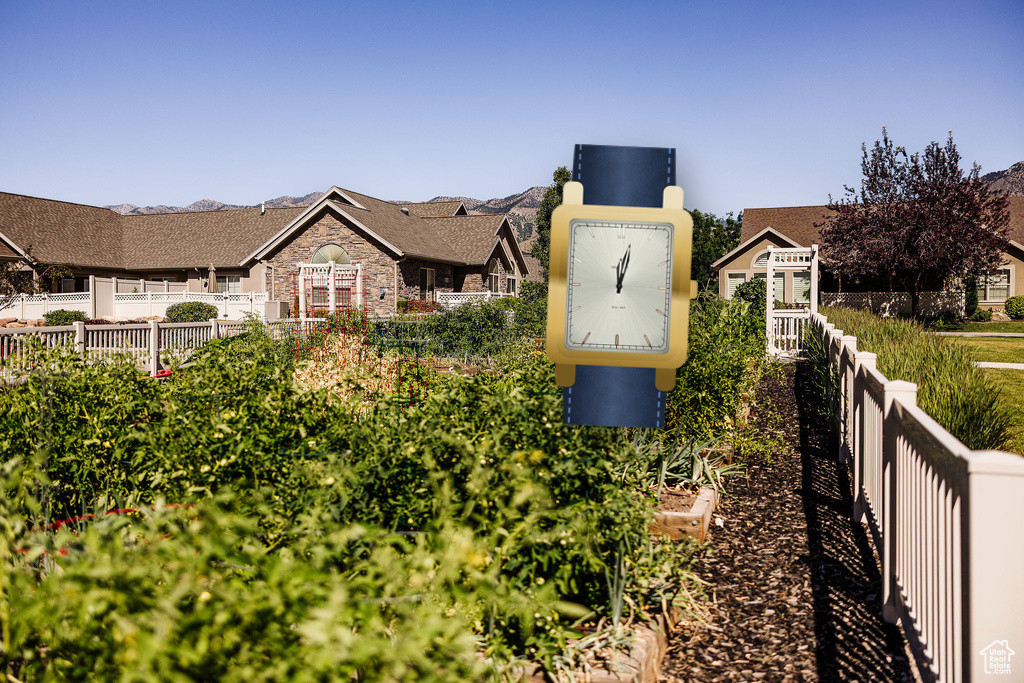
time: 12:02
